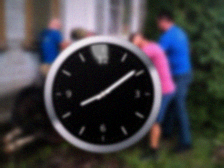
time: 8:09
